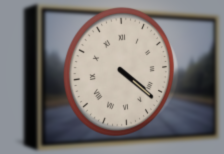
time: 4:22
